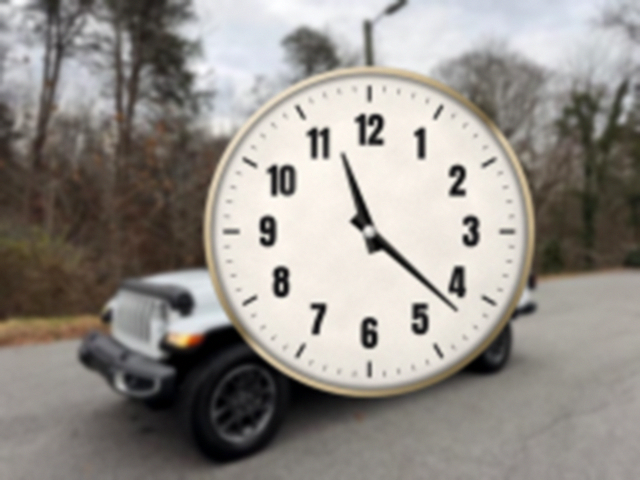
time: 11:22
